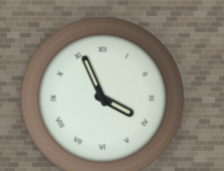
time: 3:56
